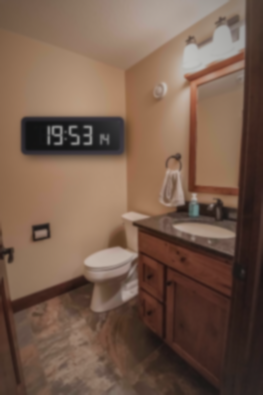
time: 19:53
